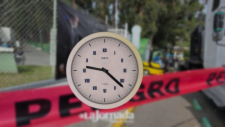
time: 9:22
